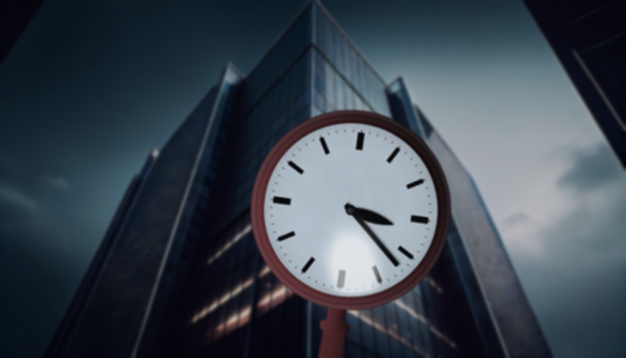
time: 3:22
